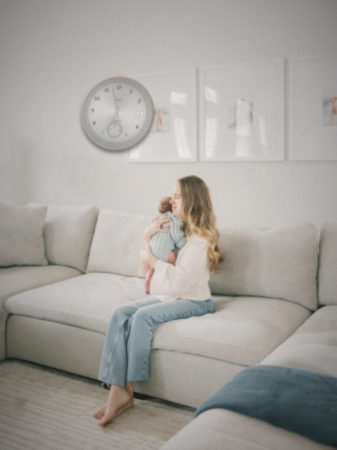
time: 6:57
